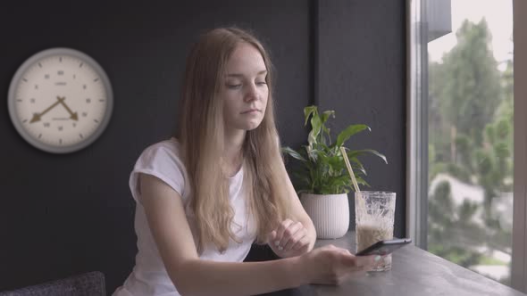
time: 4:39
